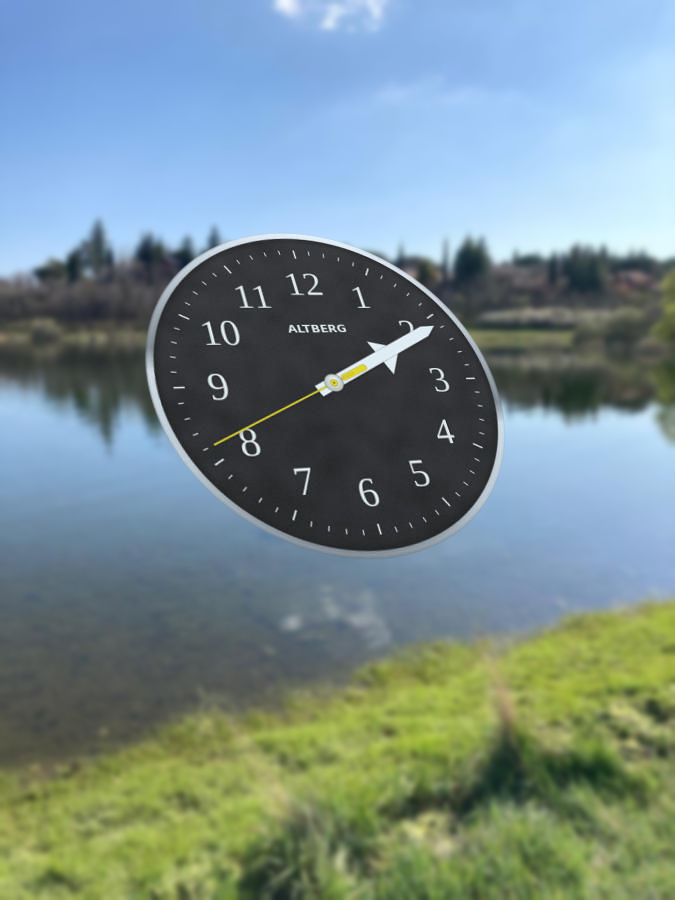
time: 2:10:41
